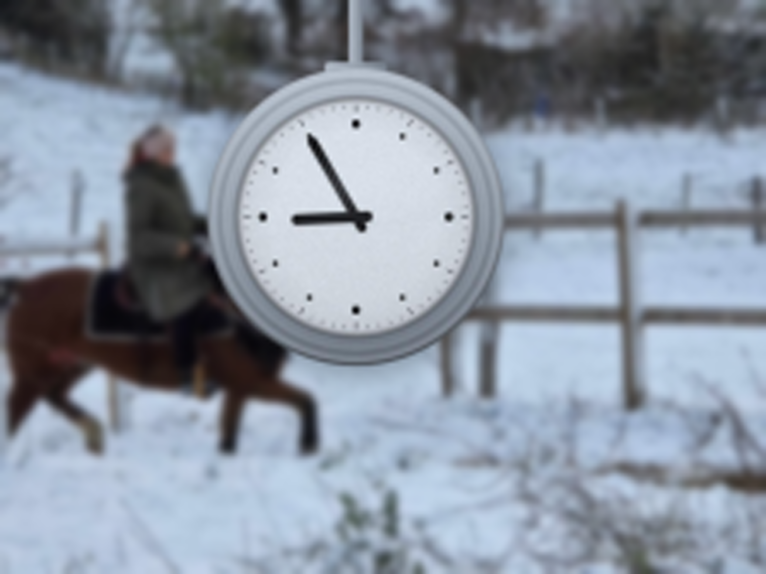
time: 8:55
